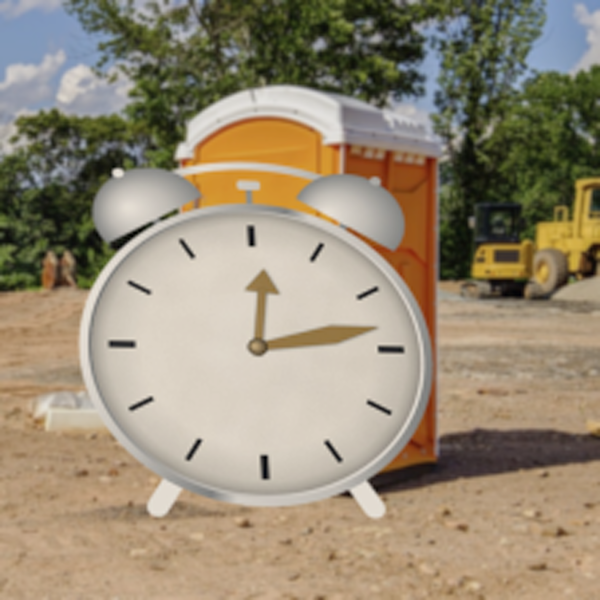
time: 12:13
